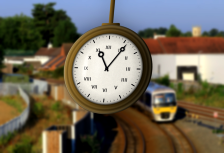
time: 11:06
